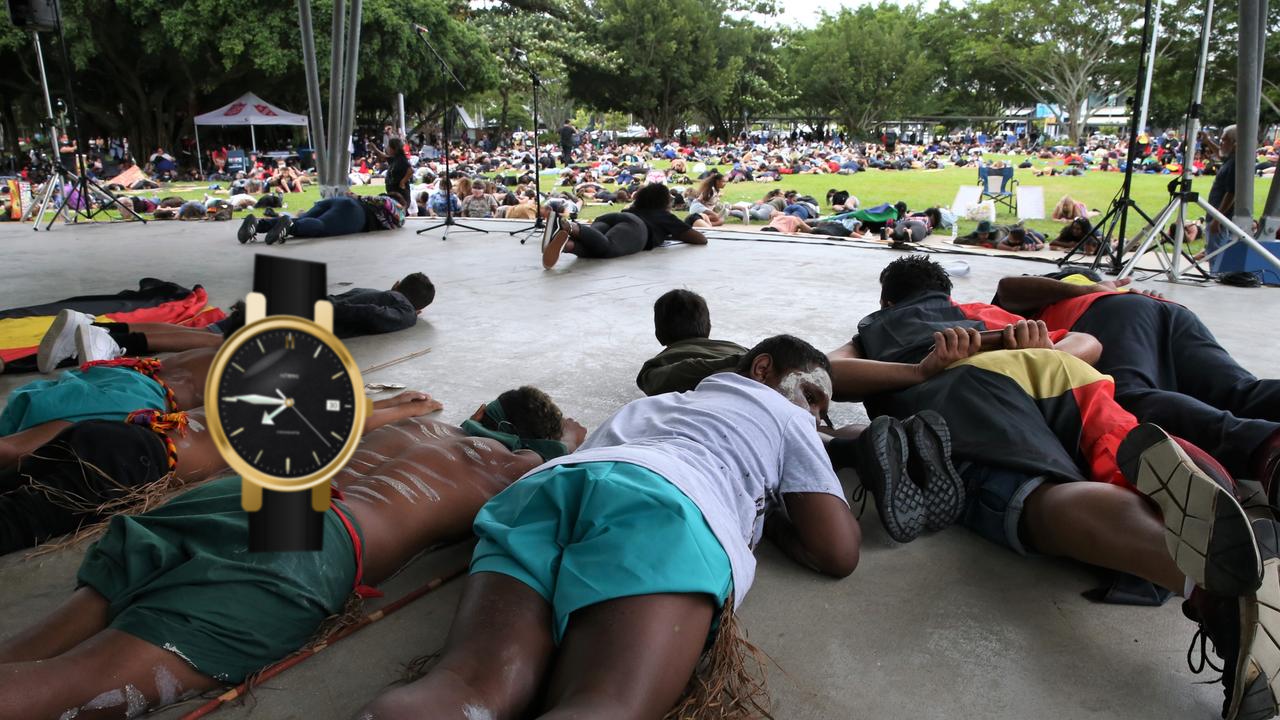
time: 7:45:22
